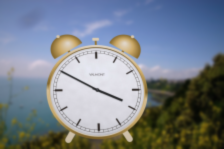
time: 3:50
